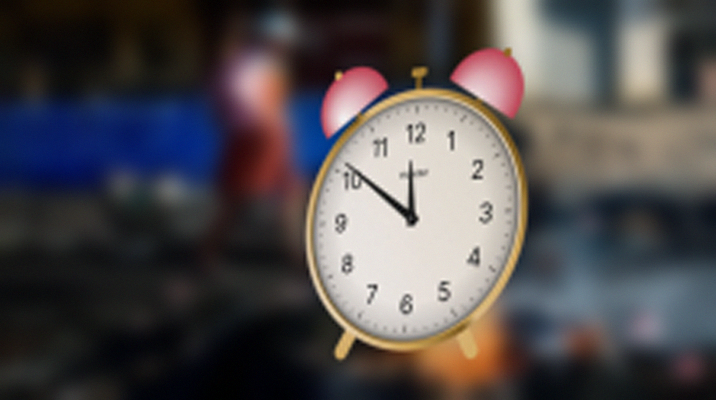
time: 11:51
